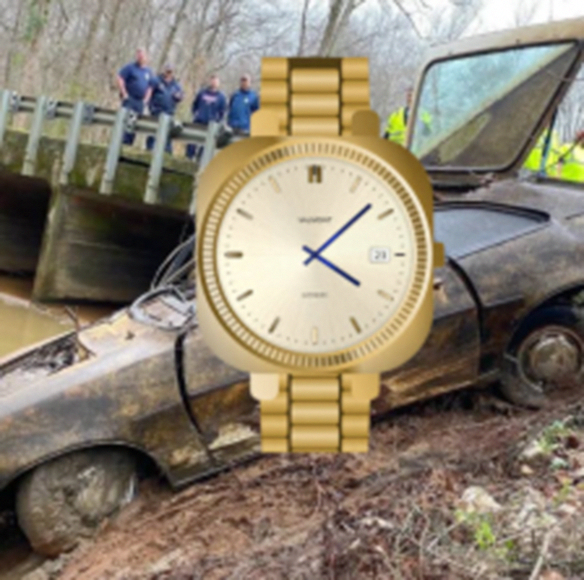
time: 4:08
